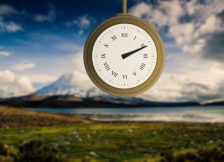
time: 2:11
